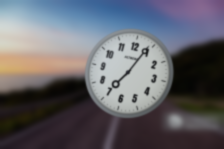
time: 7:04
